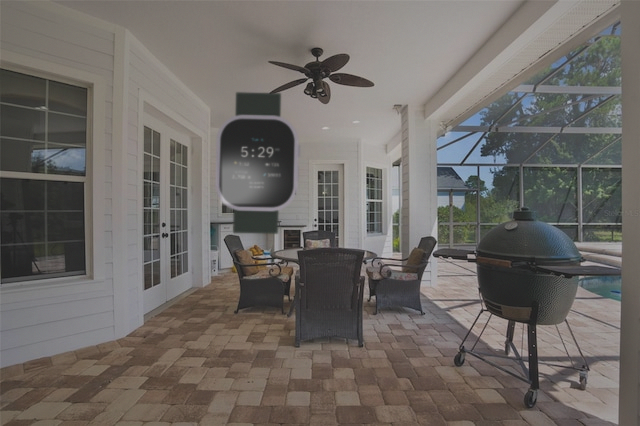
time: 5:29
